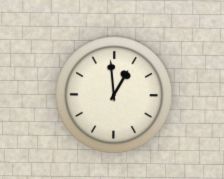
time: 12:59
